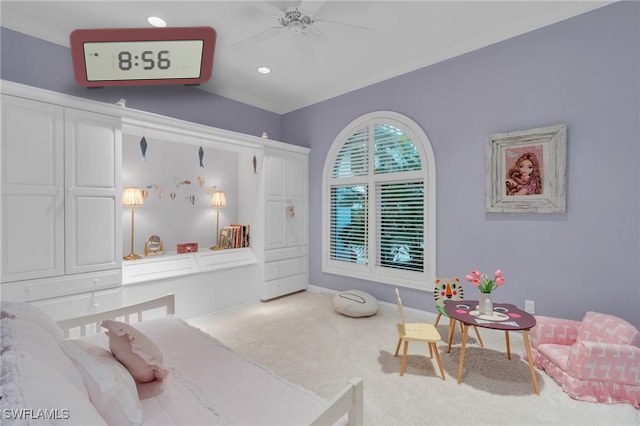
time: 8:56
